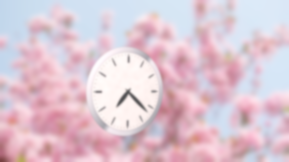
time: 7:22
